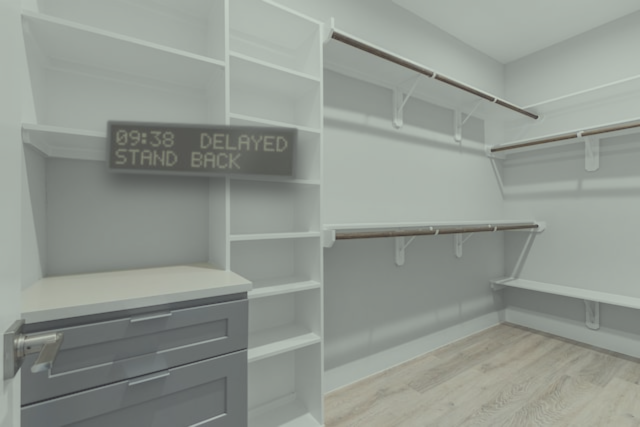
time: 9:38
